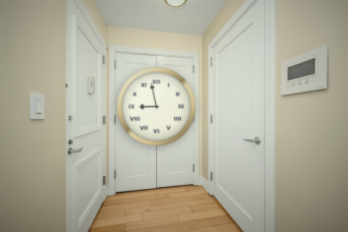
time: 8:58
